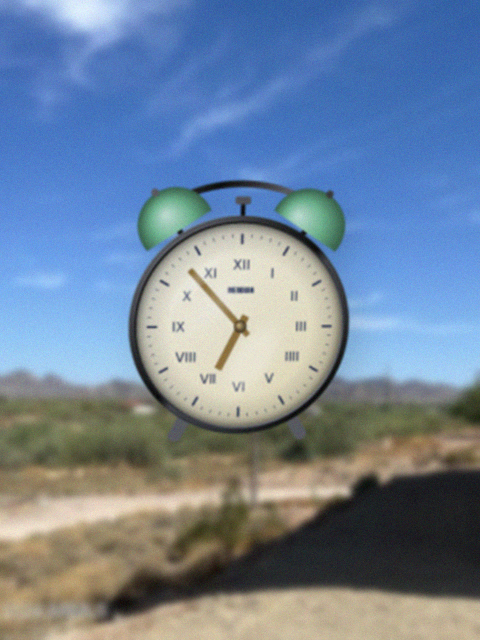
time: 6:53
